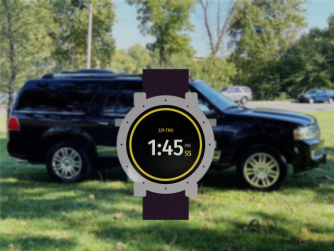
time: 1:45:55
